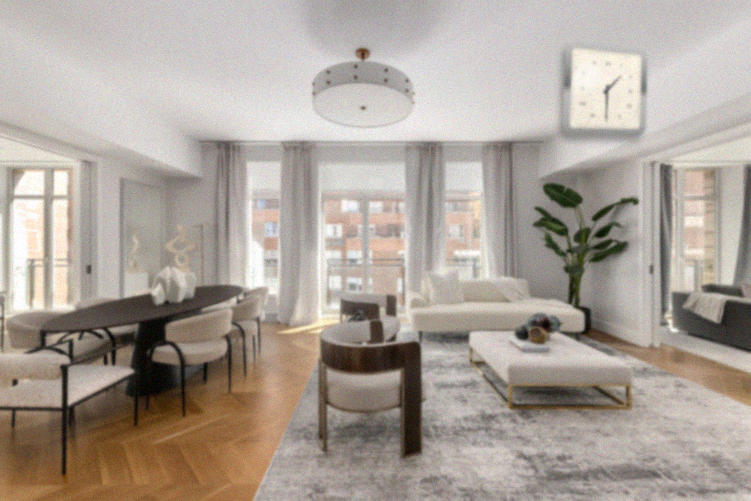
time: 1:30
